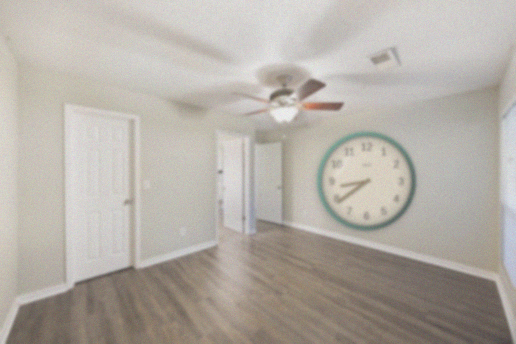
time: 8:39
